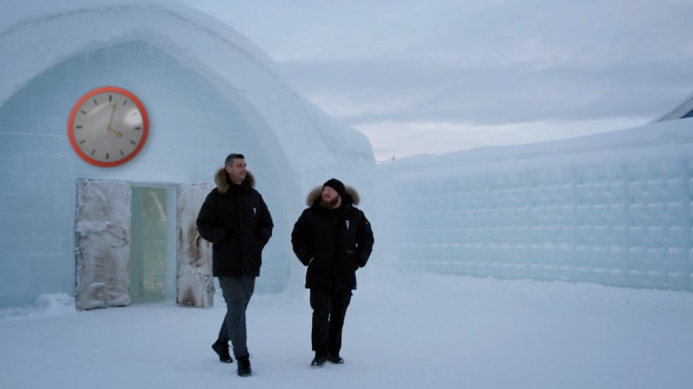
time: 4:02
